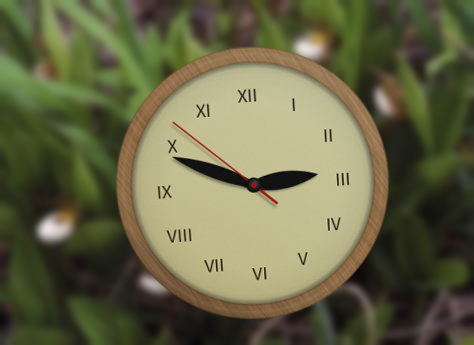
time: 2:48:52
